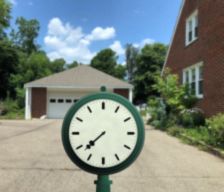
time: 7:38
